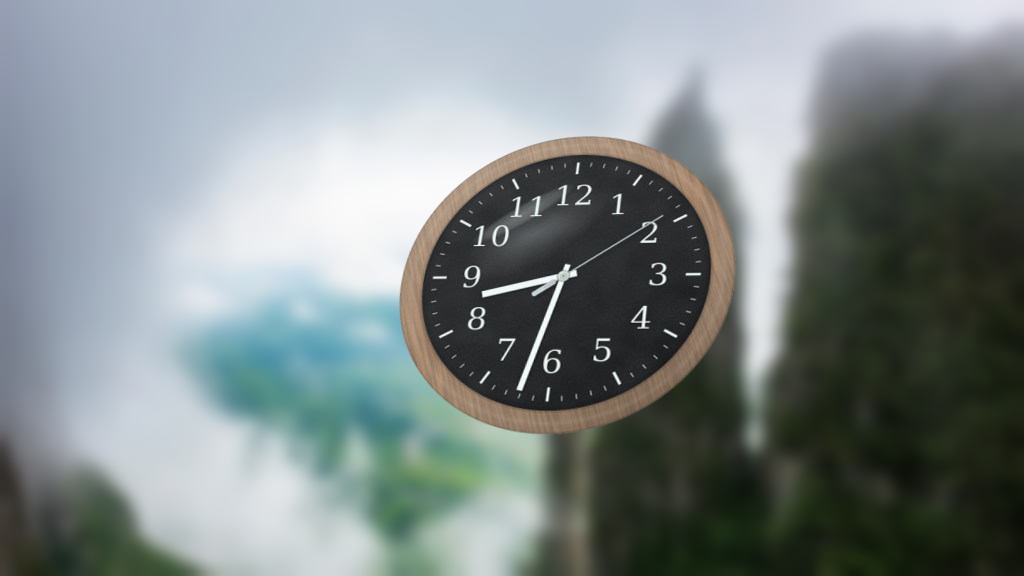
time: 8:32:09
